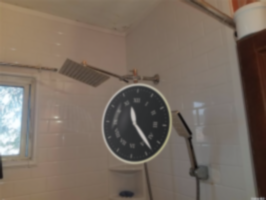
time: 11:23
